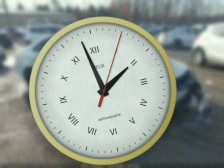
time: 1:58:05
